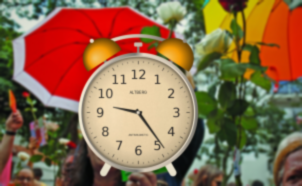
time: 9:24
